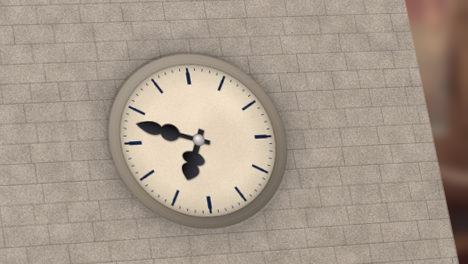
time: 6:48
